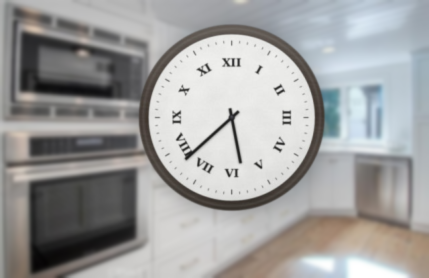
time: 5:38
